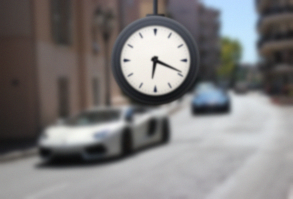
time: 6:19
